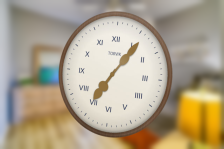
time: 7:06
